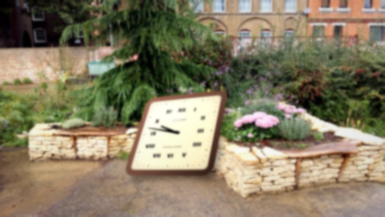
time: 9:47
